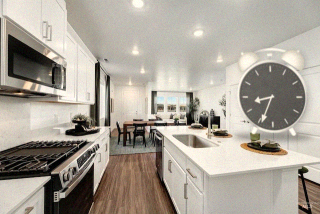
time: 8:34
